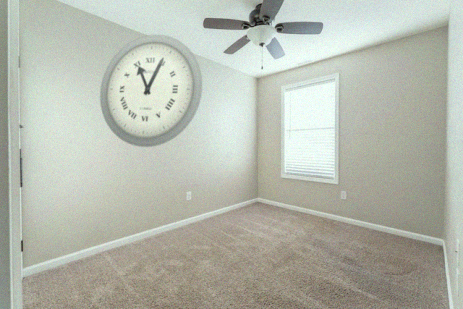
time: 11:04
